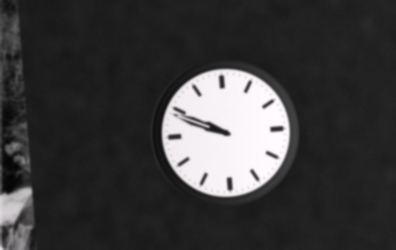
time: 9:49
